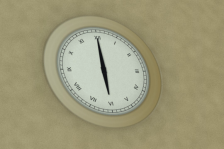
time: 6:00
